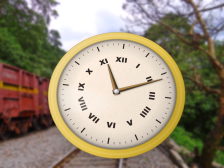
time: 11:11
